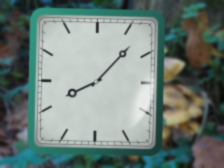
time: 8:07
